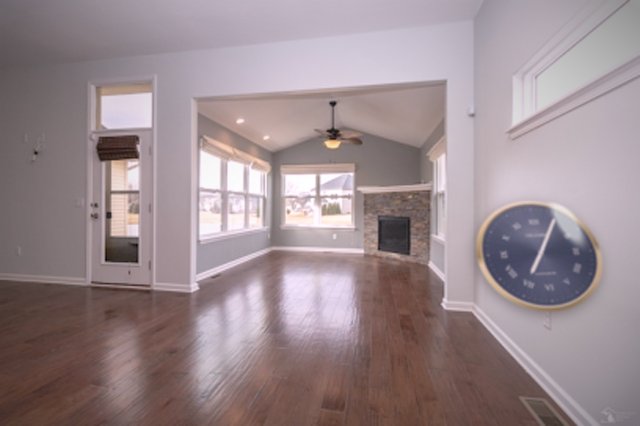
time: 7:05
